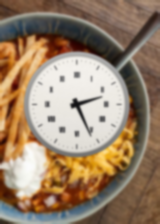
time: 2:26
